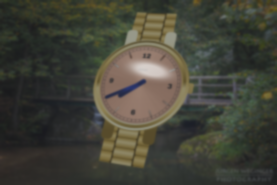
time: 7:40
